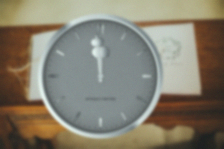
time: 11:59
